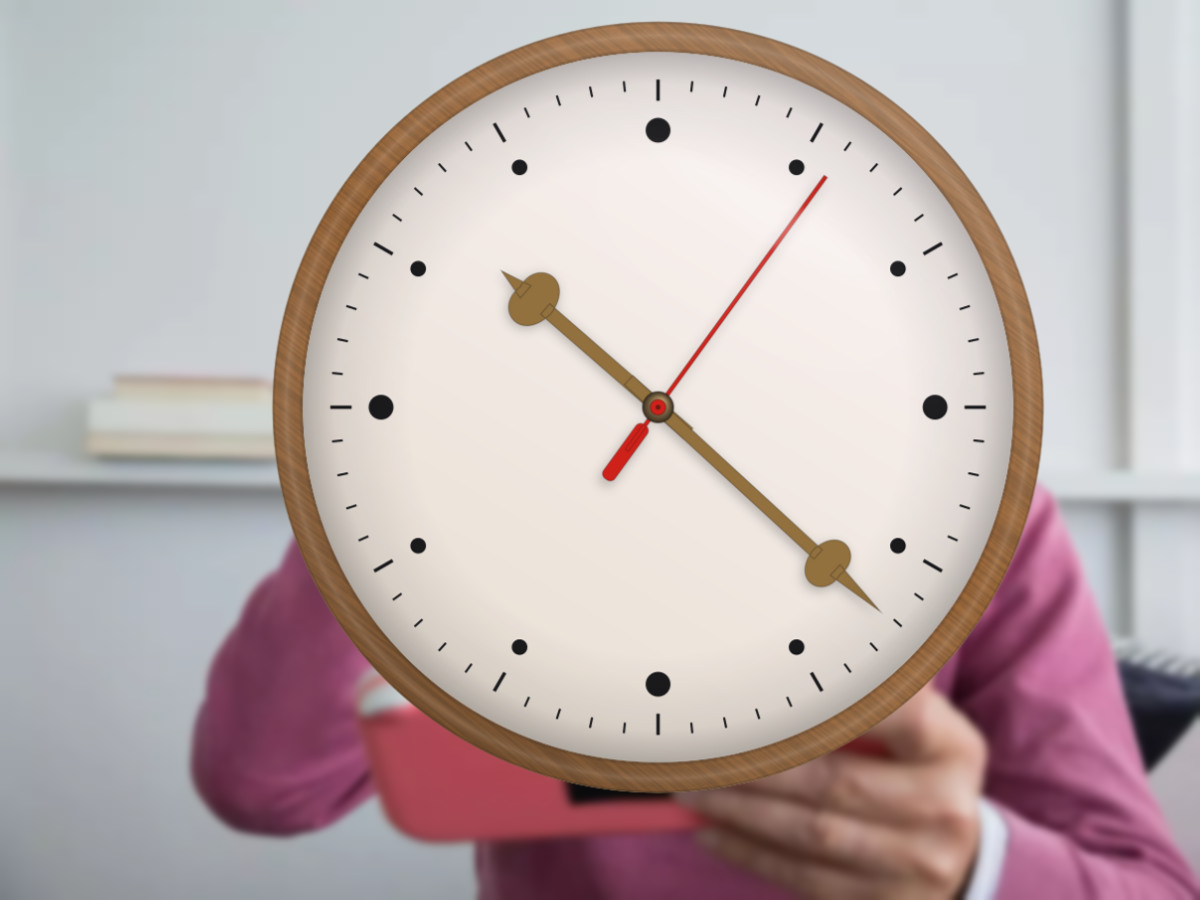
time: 10:22:06
